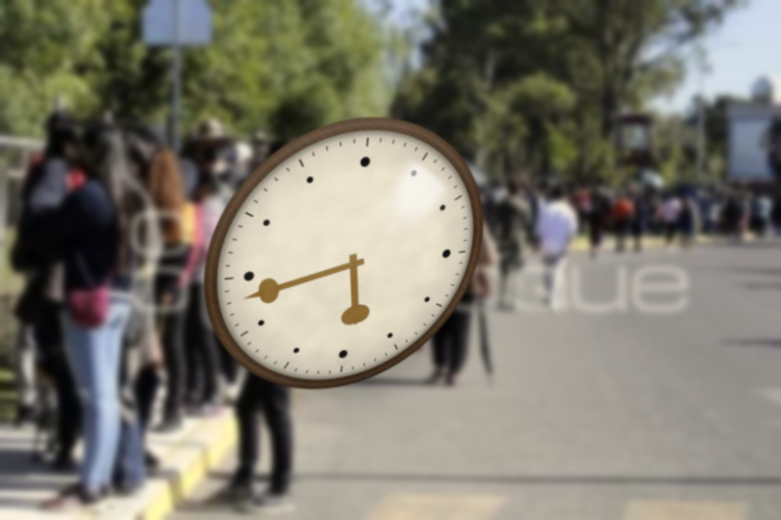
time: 5:43
